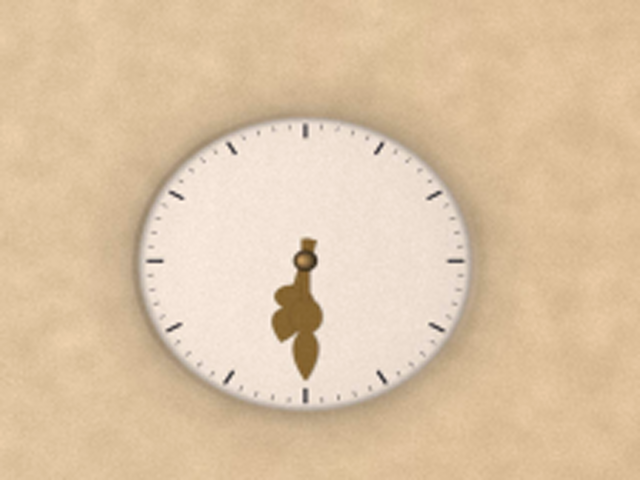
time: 6:30
